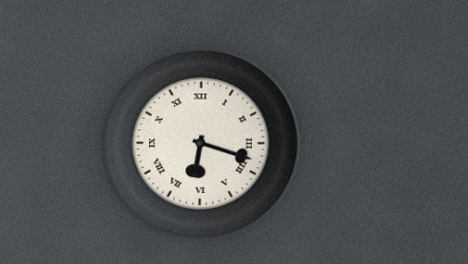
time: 6:18
